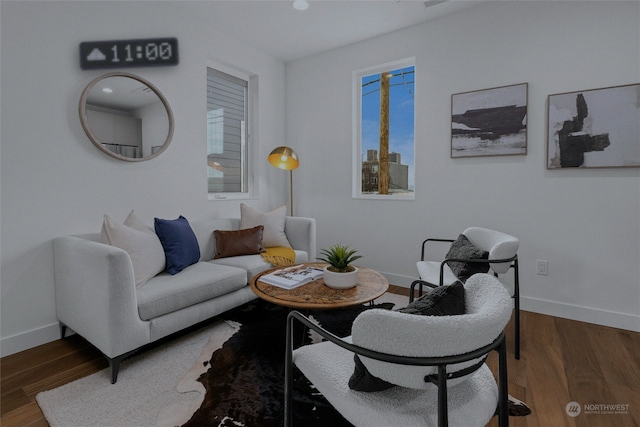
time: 11:00
